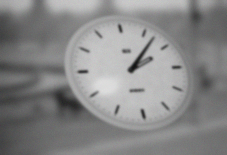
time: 2:07
